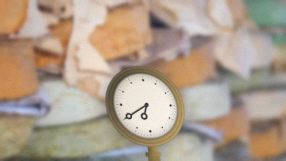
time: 6:40
